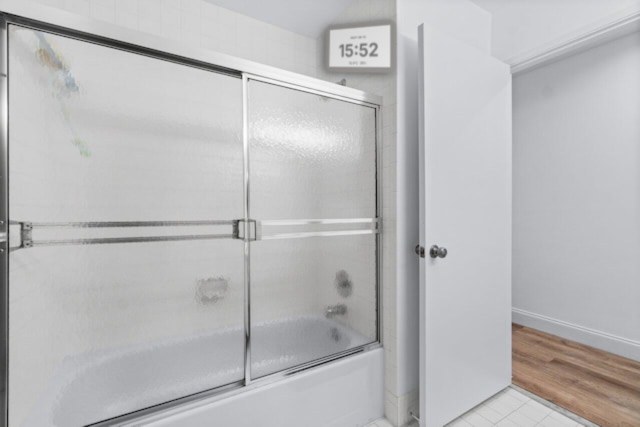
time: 15:52
